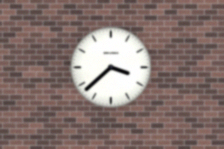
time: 3:38
